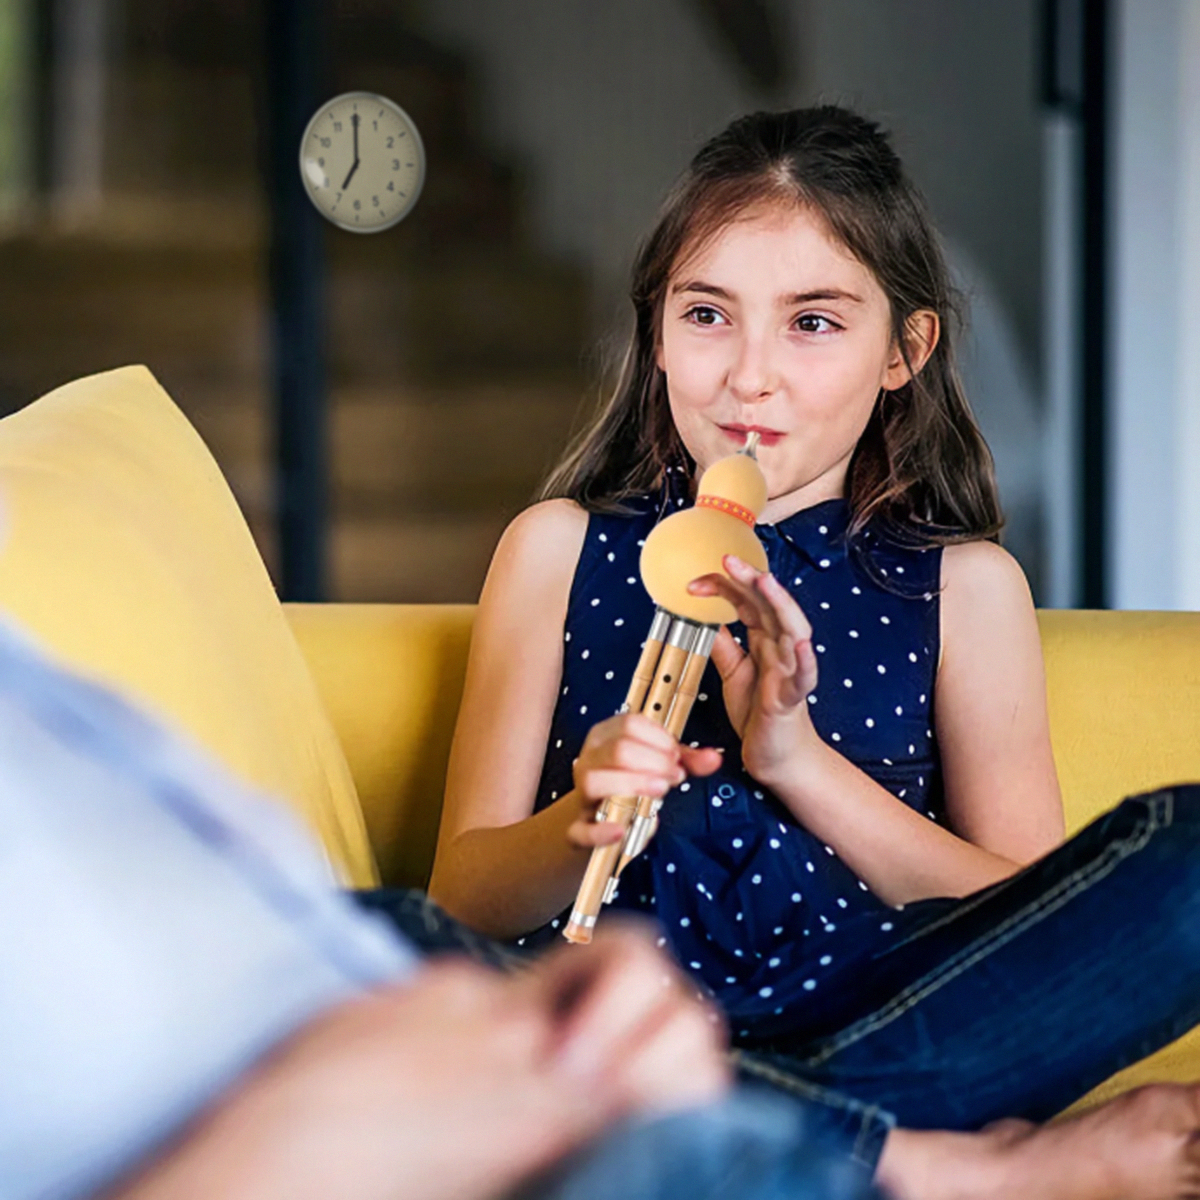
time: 7:00
